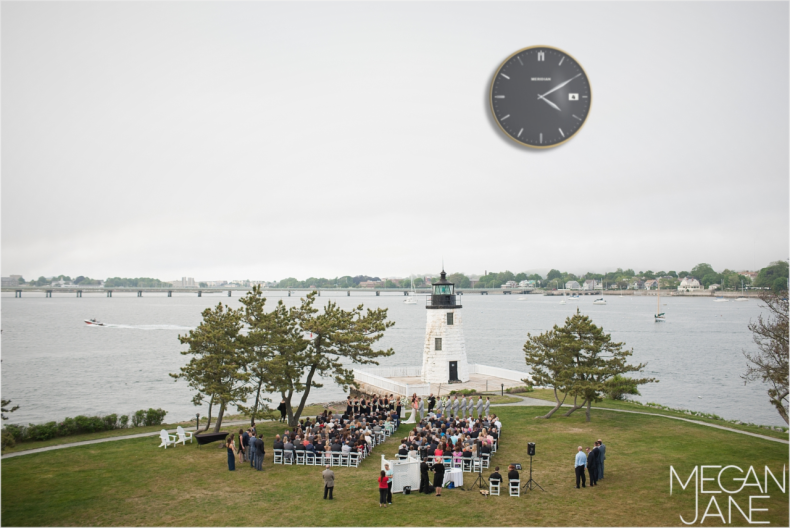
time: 4:10
